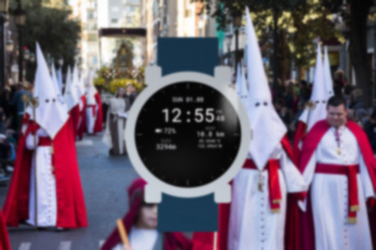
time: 12:55
